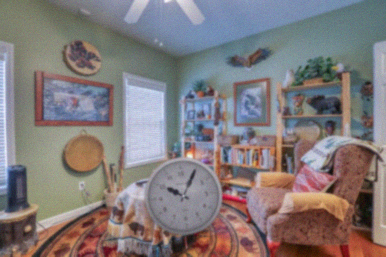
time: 10:05
